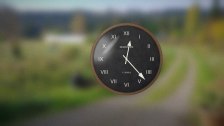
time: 12:23
